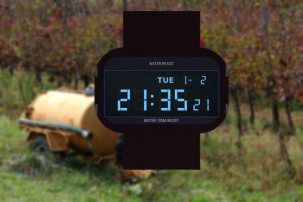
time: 21:35:21
